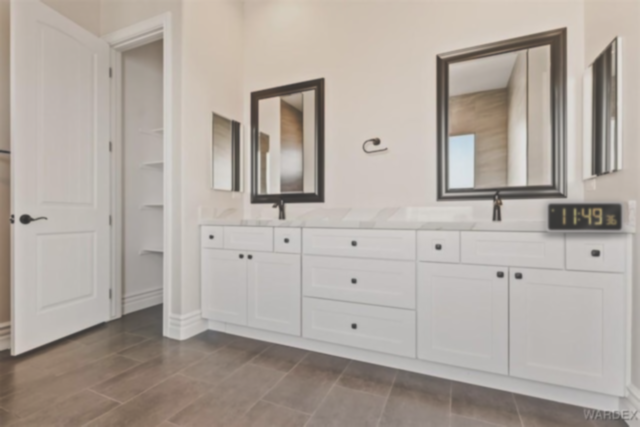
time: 11:49
